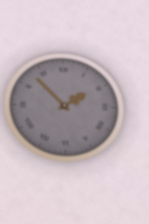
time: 1:53
